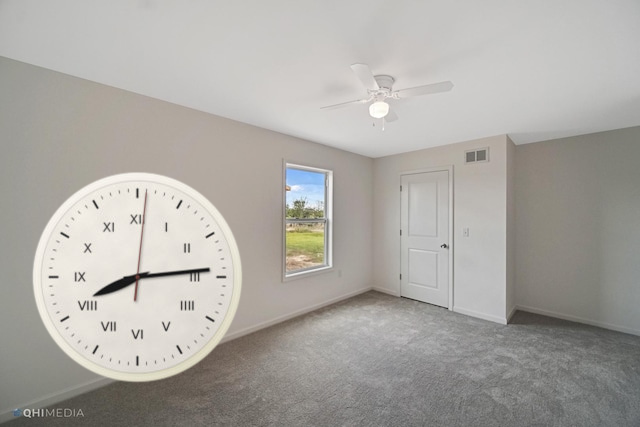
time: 8:14:01
